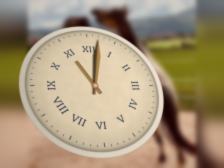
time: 11:02
